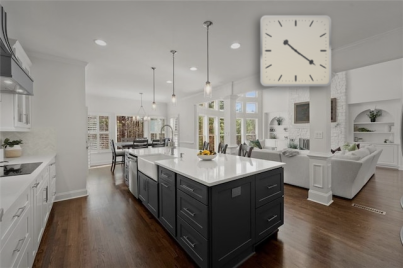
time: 10:21
